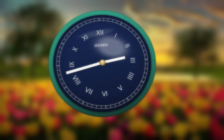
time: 2:43
